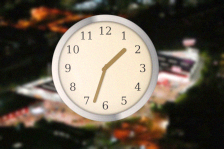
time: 1:33
